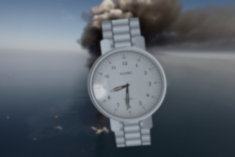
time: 8:31
